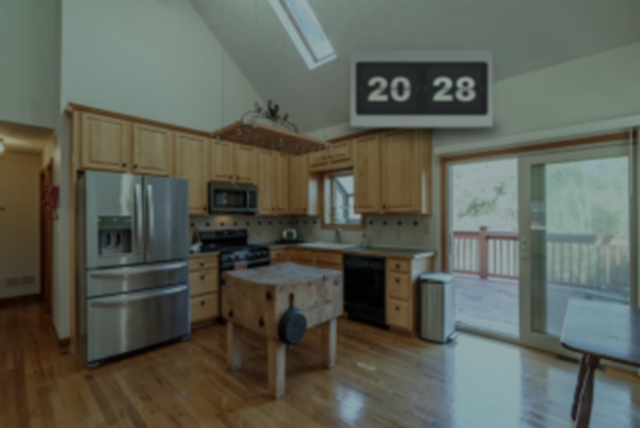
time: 20:28
